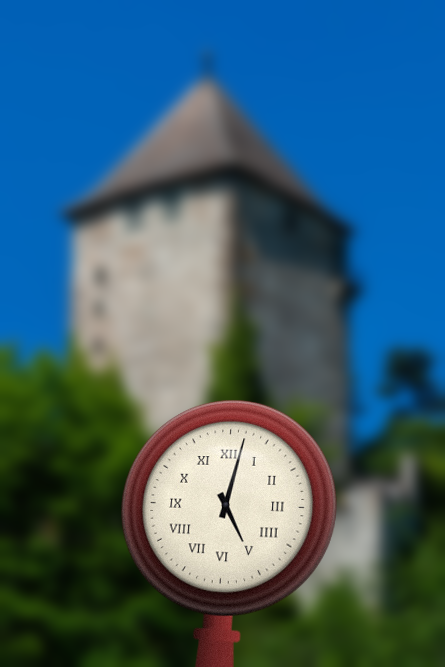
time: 5:02
